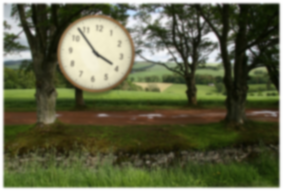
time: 3:53
